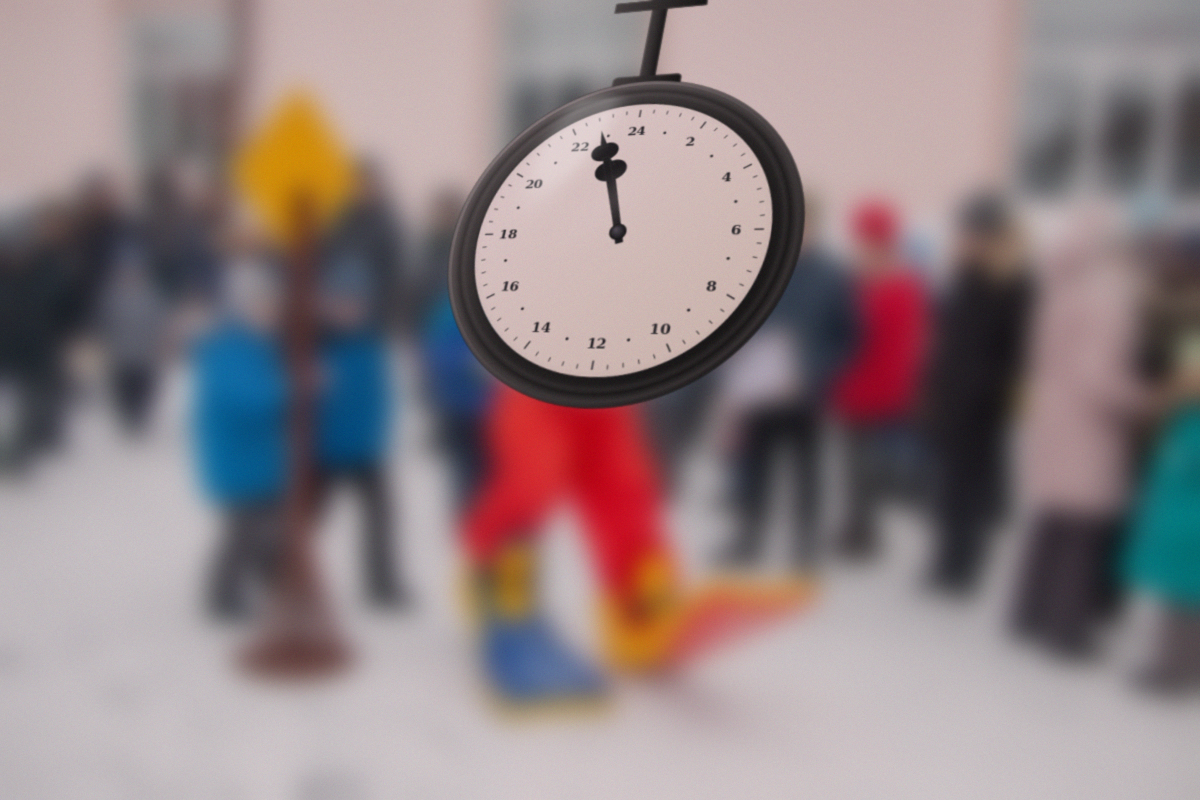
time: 22:57
